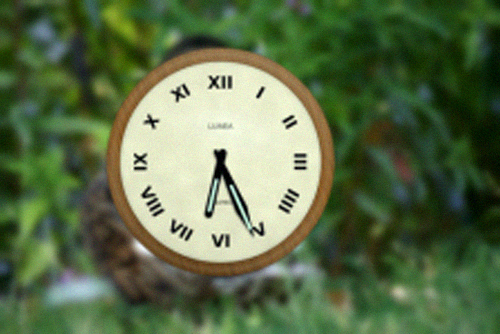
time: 6:26
